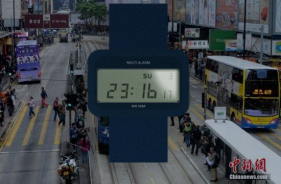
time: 23:16:17
